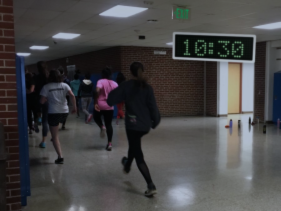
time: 10:30
